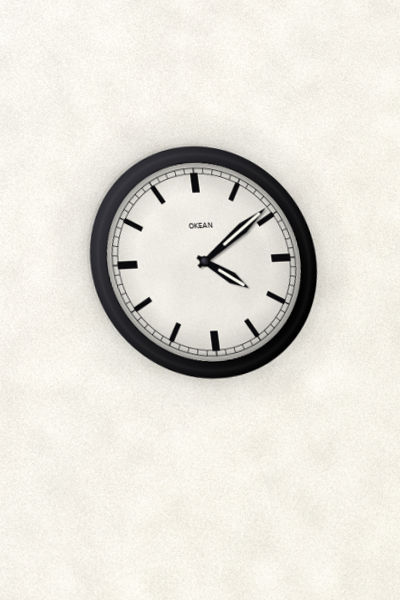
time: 4:09
